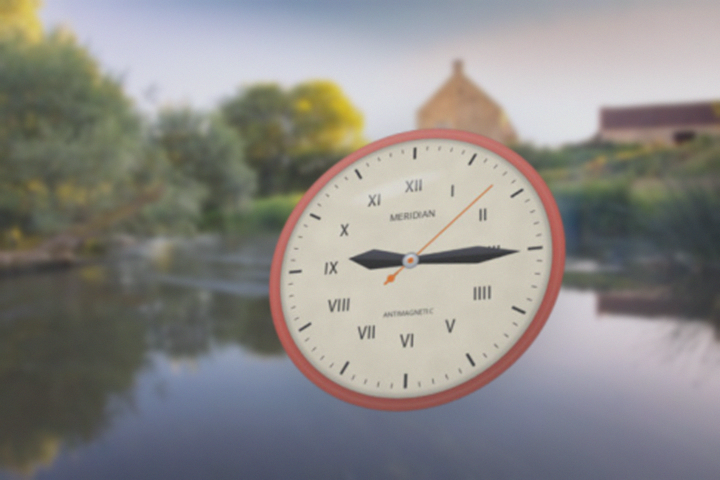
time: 9:15:08
